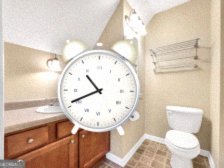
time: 10:41
